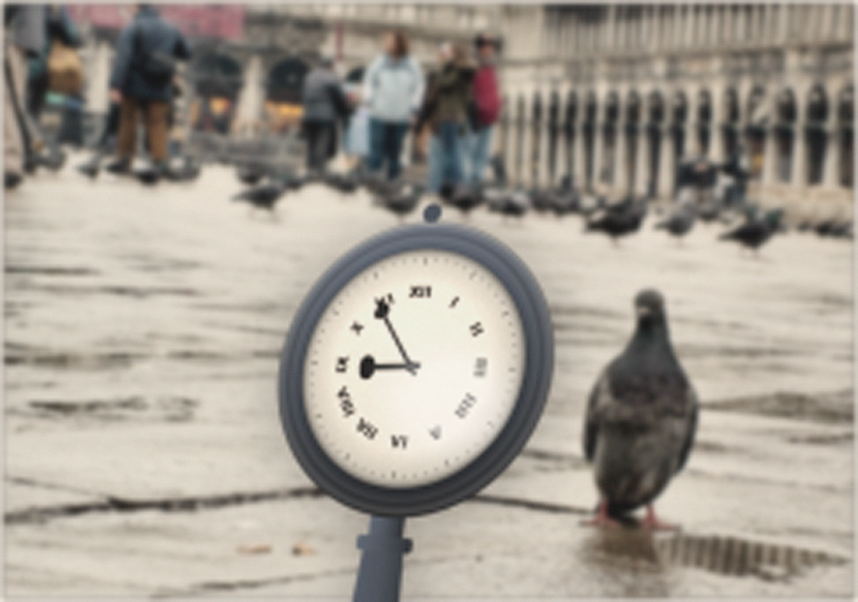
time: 8:54
